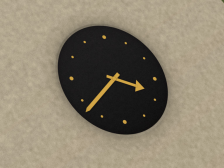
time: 3:38
